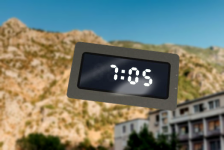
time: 7:05
